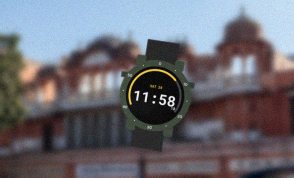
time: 11:58
